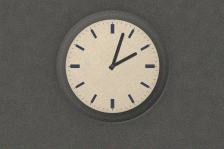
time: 2:03
